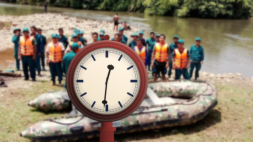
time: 12:31
